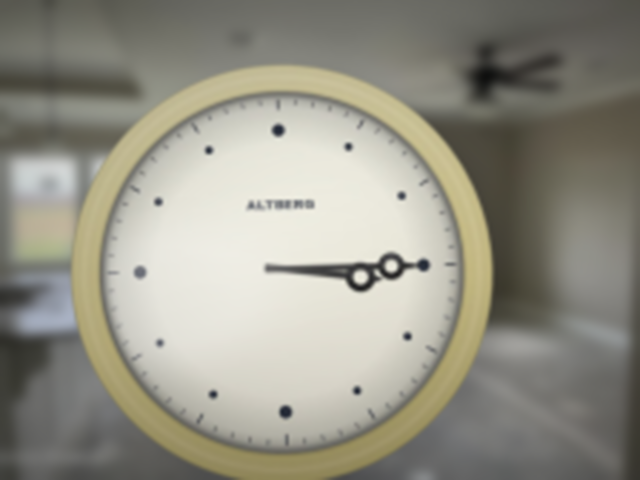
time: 3:15
